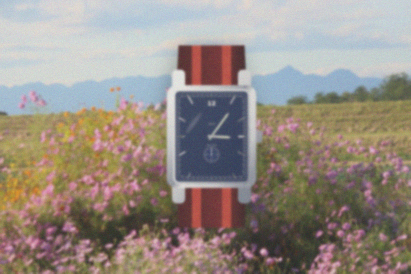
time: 3:06
